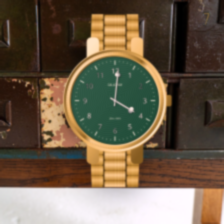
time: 4:01
